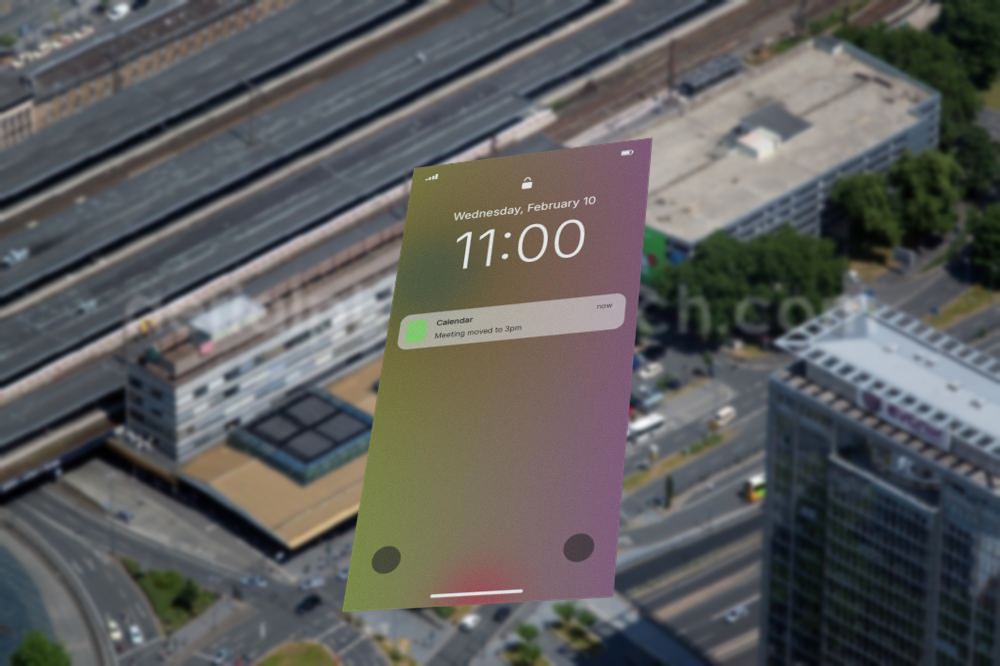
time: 11:00
